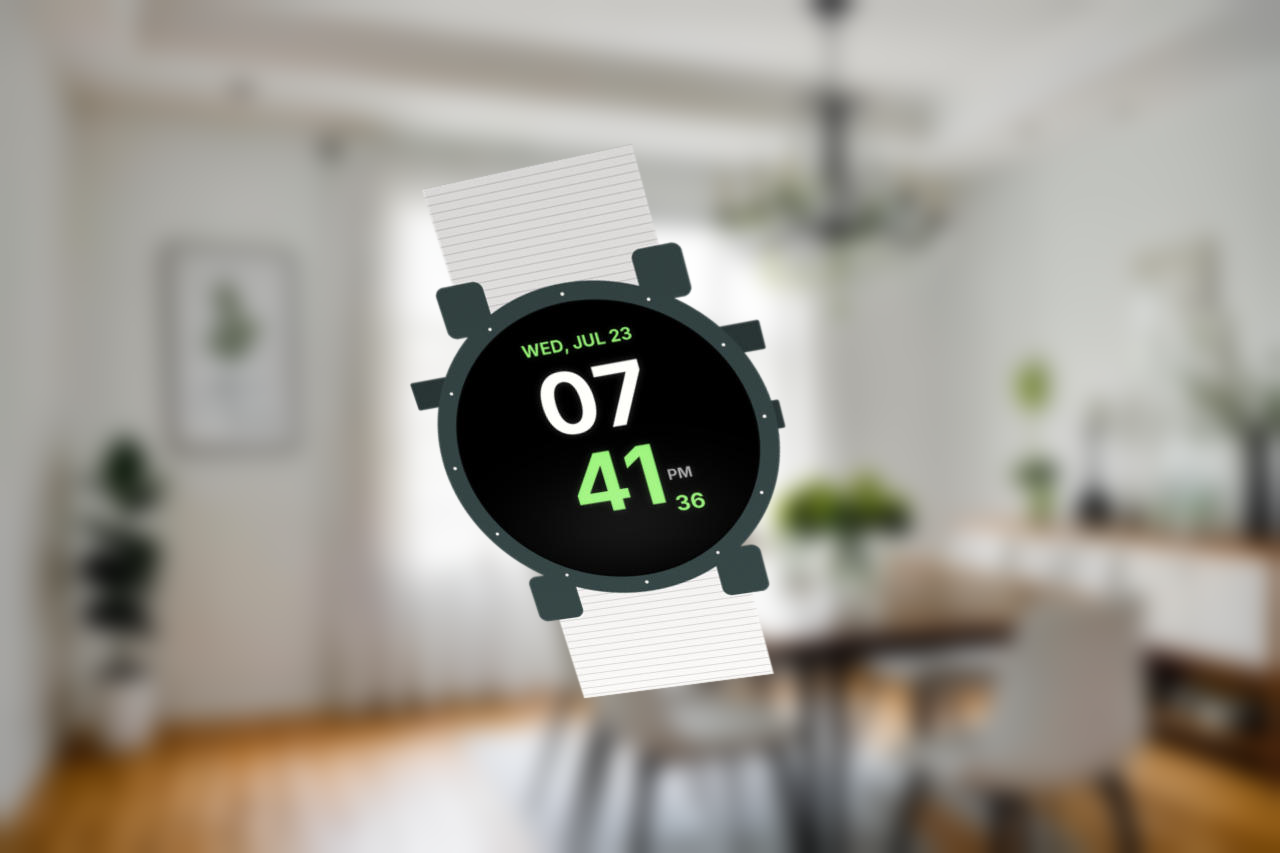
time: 7:41:36
